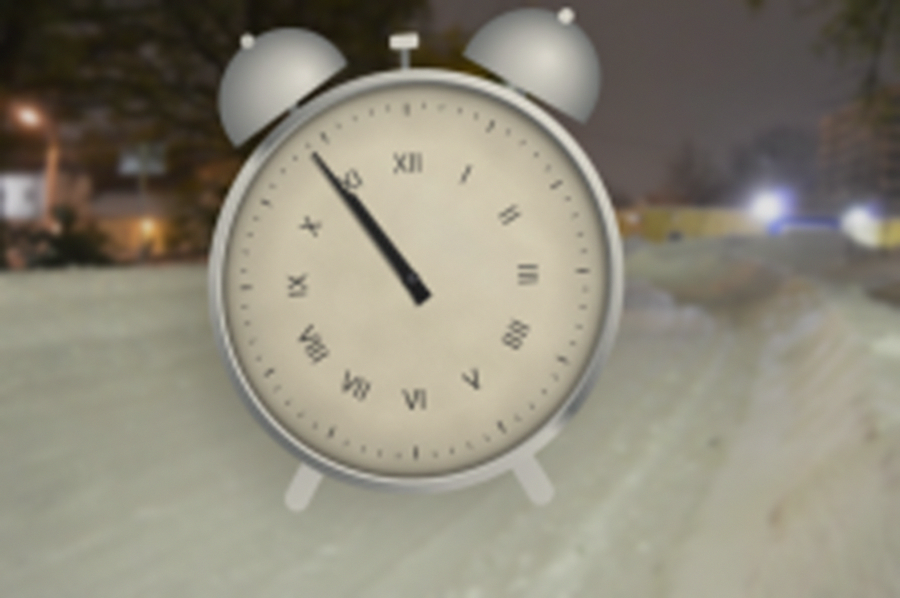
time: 10:54
